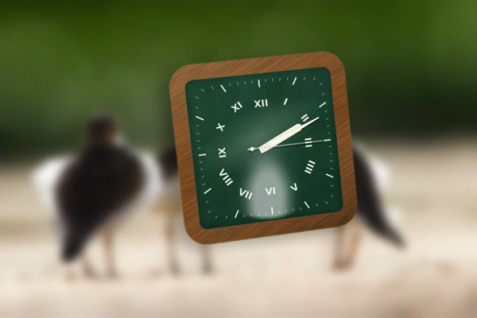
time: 2:11:15
